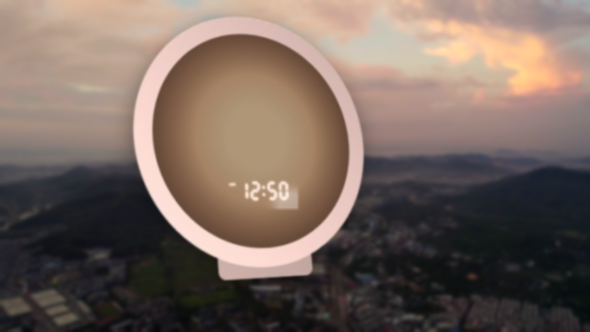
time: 12:50
